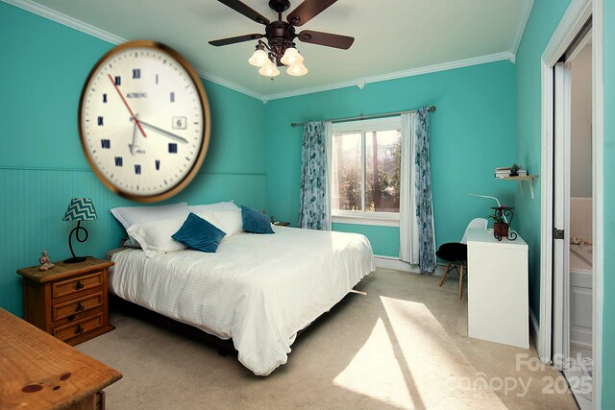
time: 6:17:54
